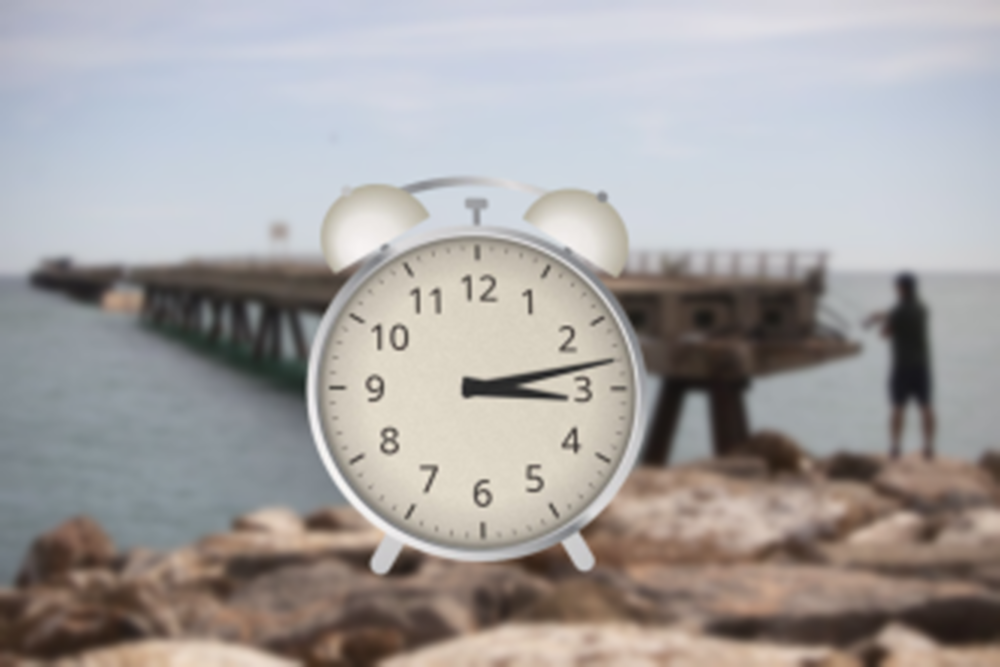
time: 3:13
